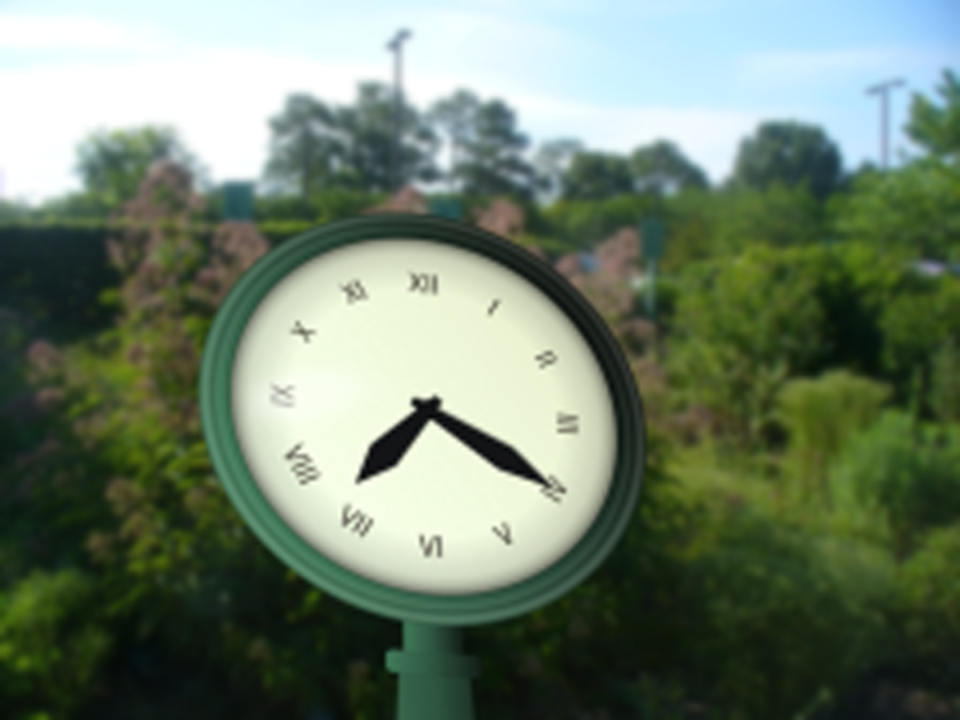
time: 7:20
